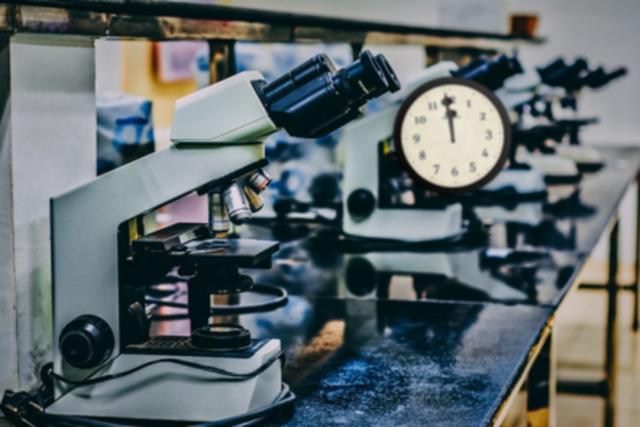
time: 11:59
